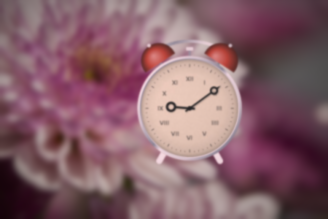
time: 9:09
